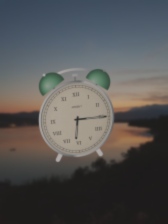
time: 6:15
